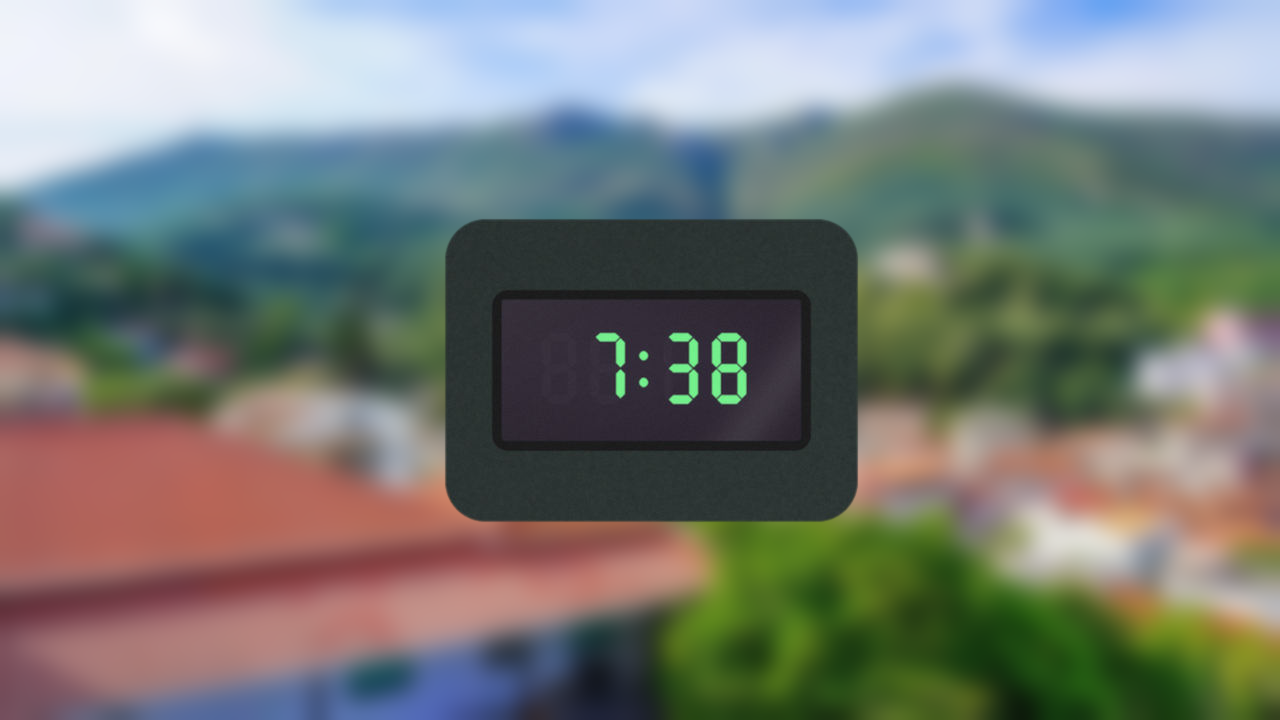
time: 7:38
